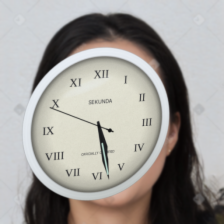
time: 5:27:49
